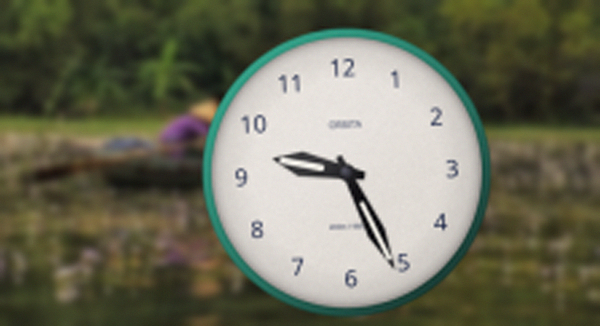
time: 9:26
